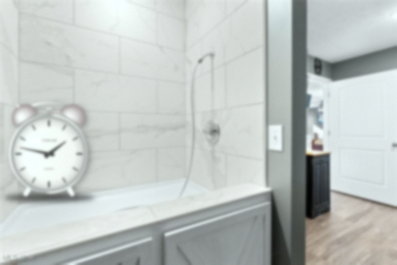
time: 1:47
